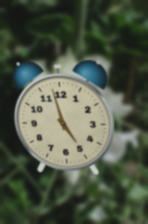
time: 4:58
